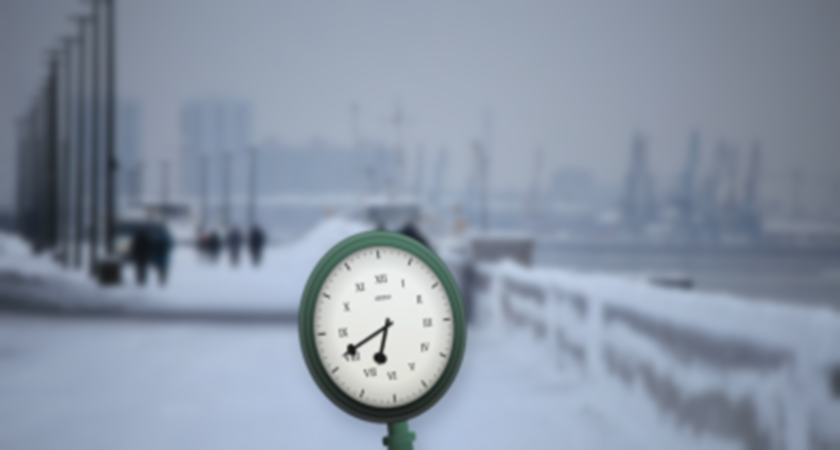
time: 6:41
